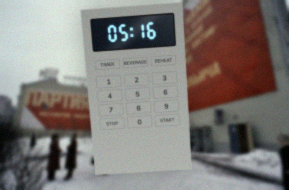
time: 5:16
